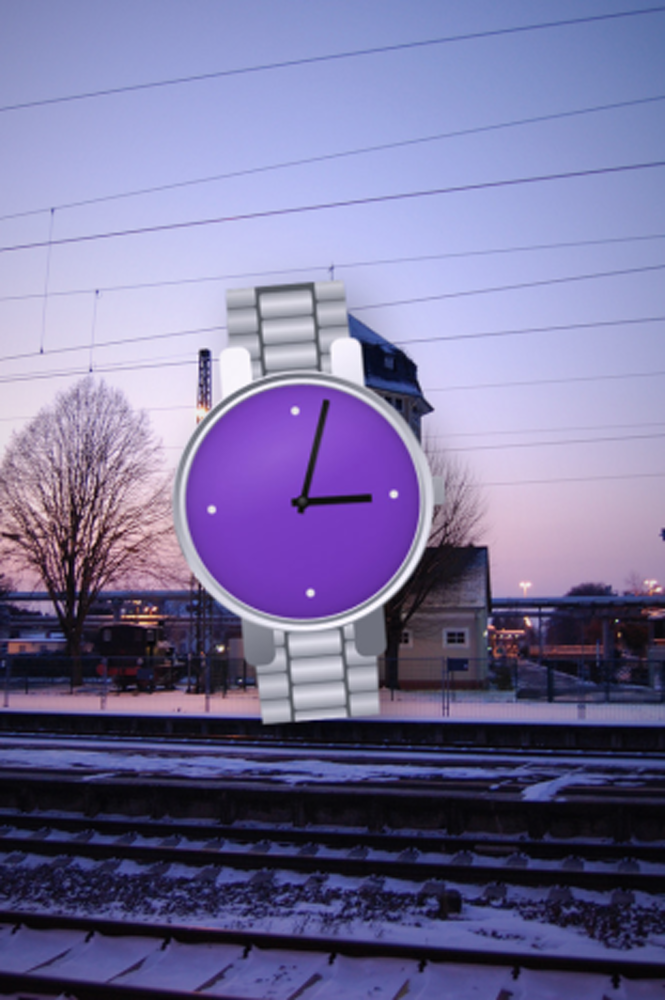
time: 3:03
